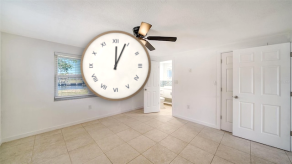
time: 12:04
